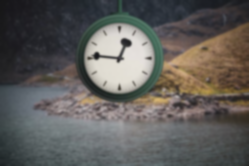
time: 12:46
